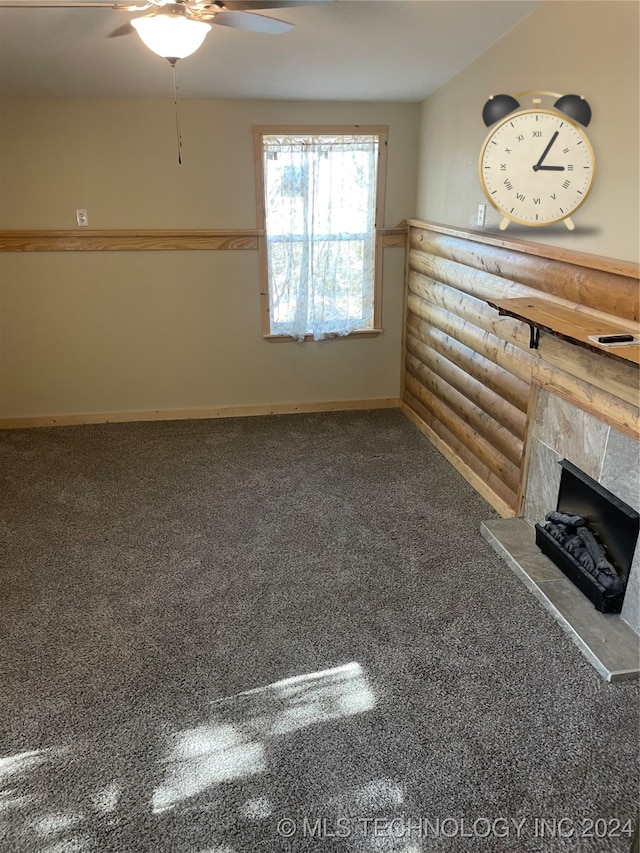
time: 3:05
